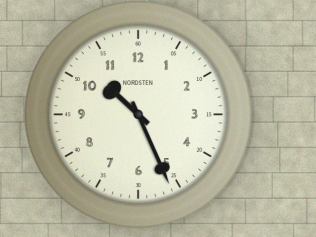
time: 10:26
